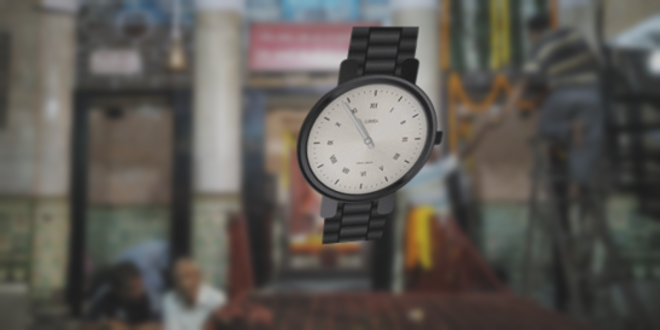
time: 10:54
